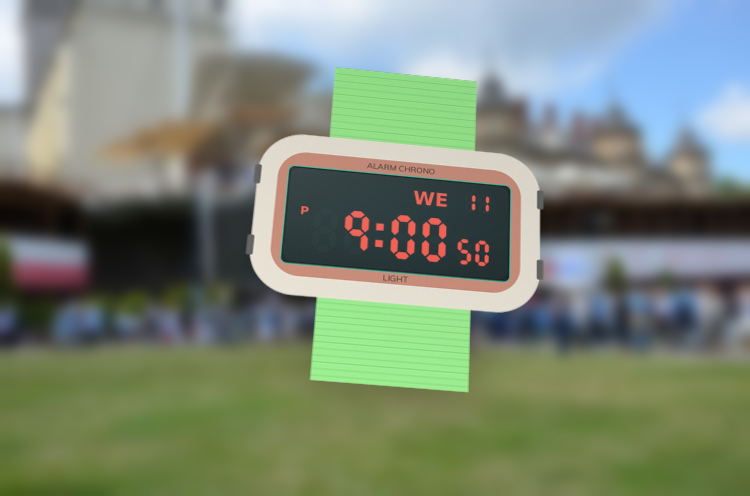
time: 9:00:50
